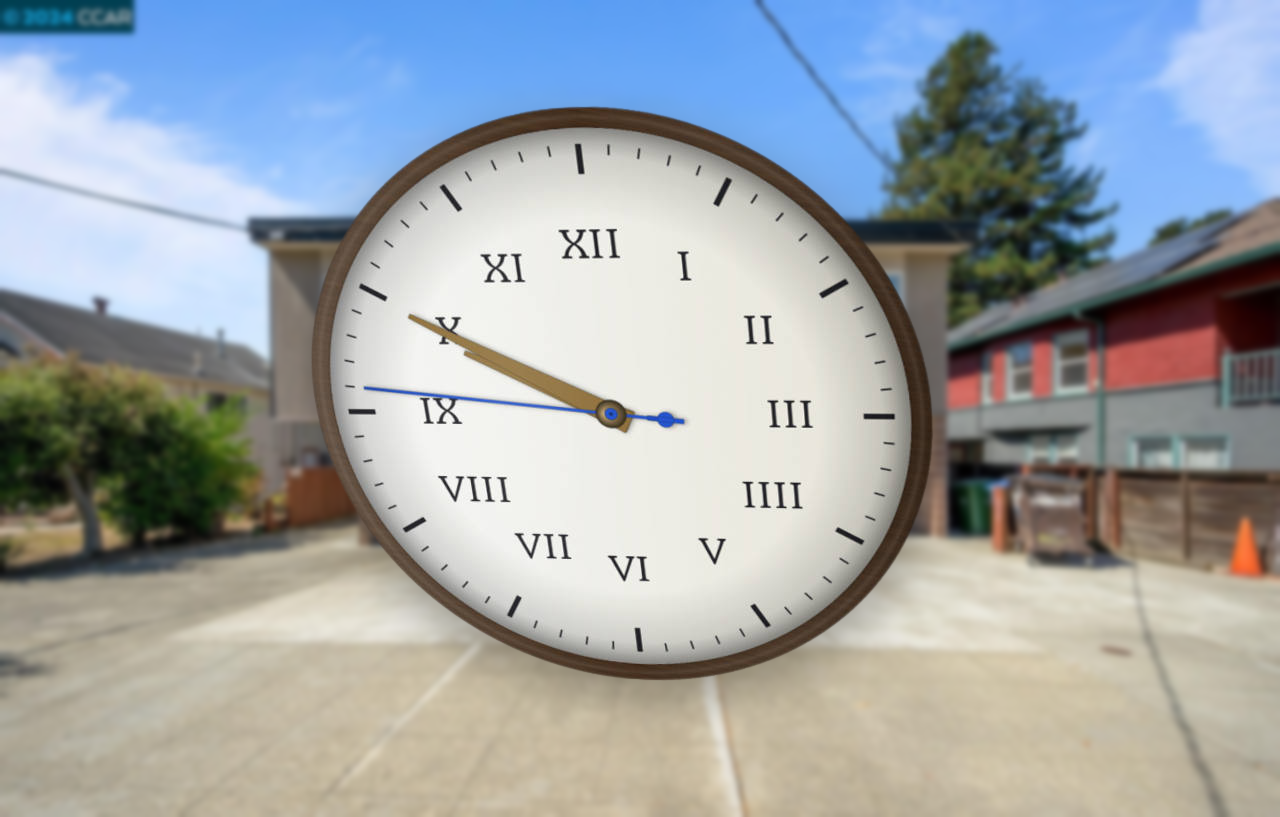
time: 9:49:46
